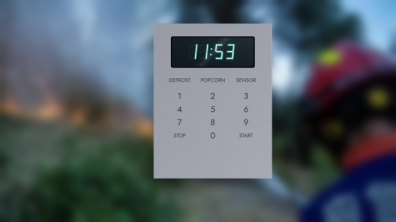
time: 11:53
